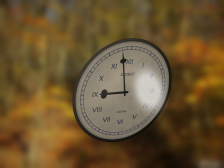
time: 8:58
